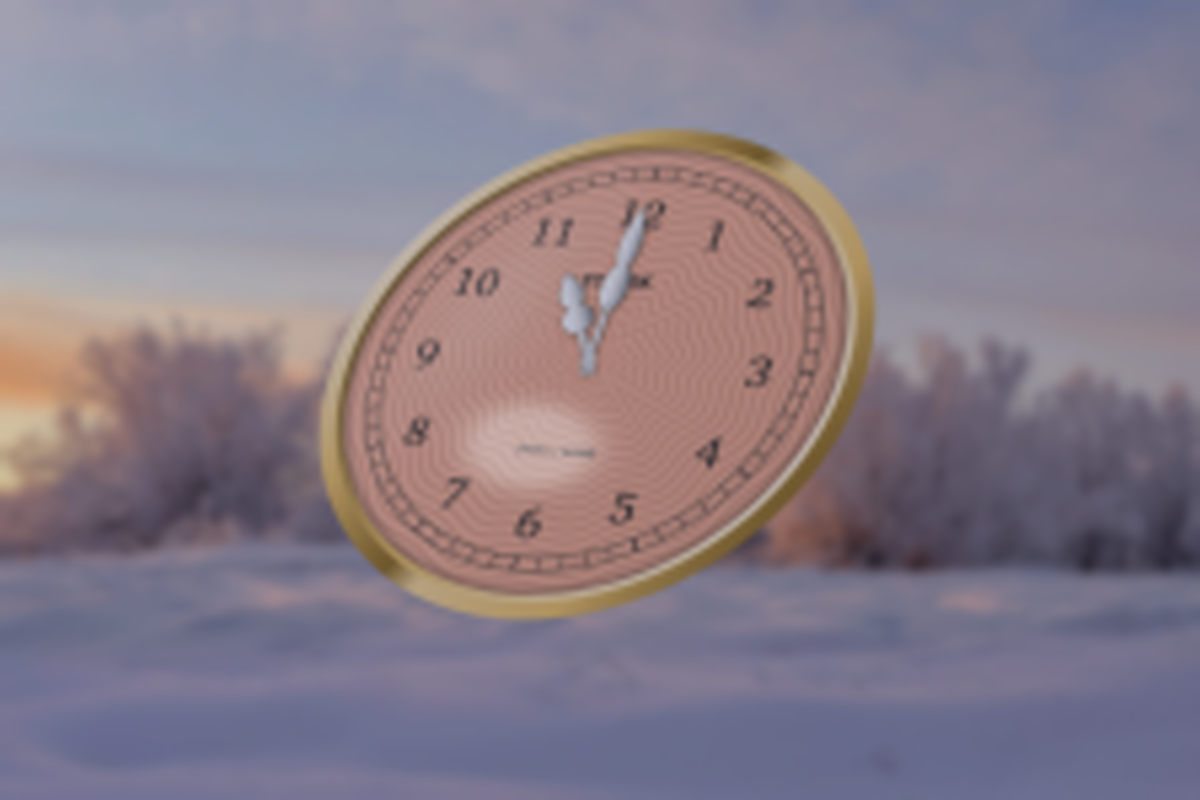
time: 11:00
